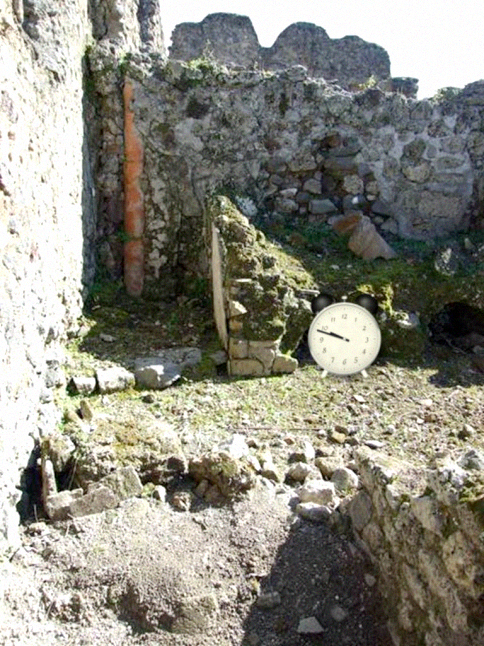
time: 9:48
